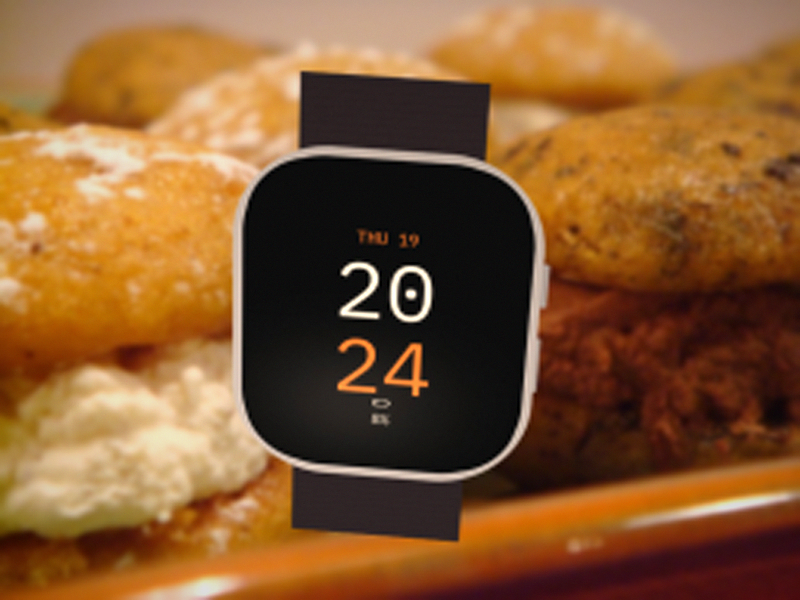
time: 20:24
